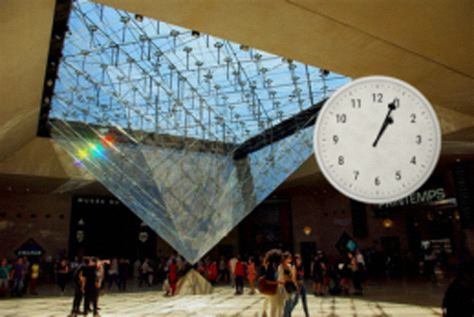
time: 1:04
